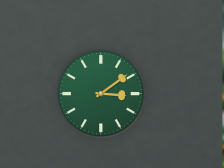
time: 3:09
